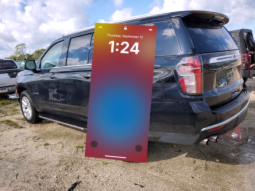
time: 1:24
